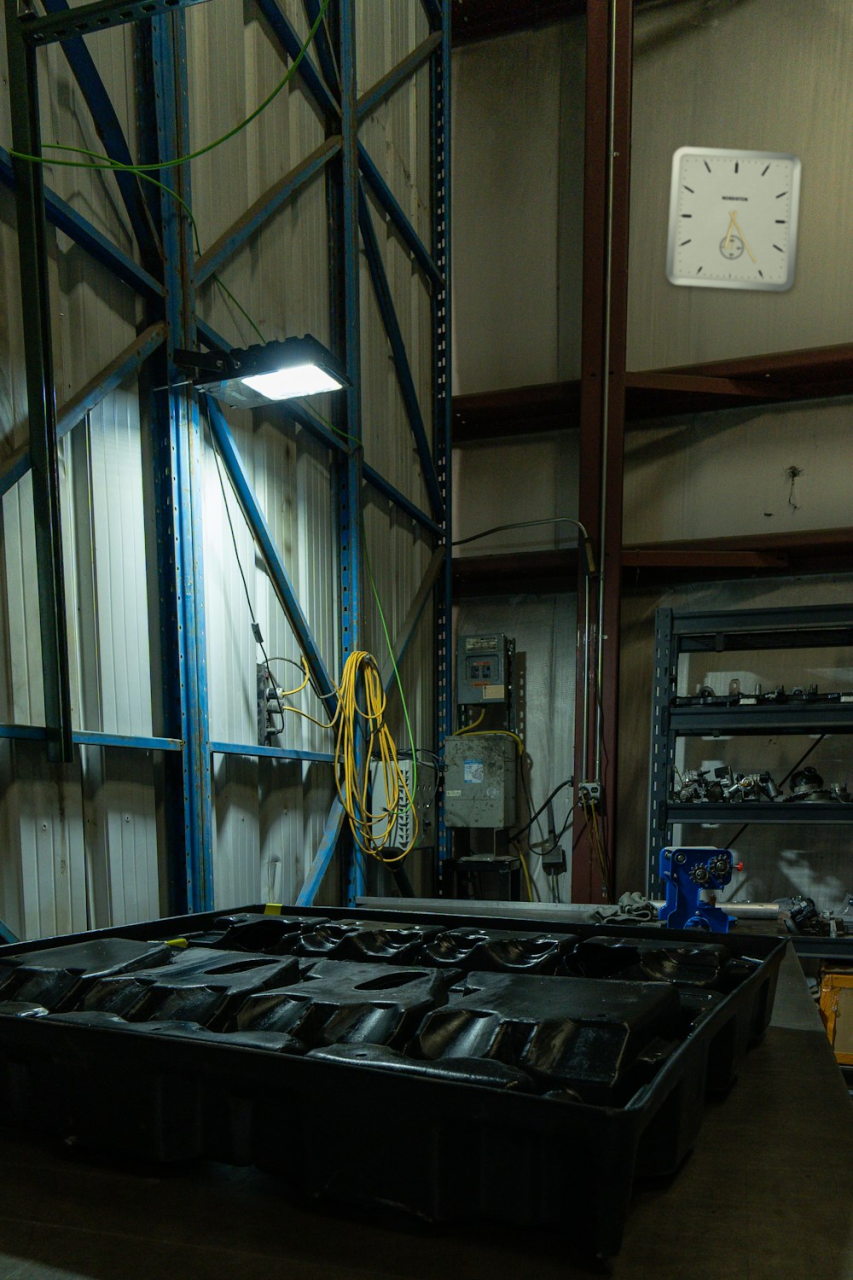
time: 6:25
